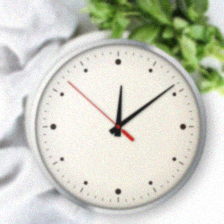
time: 12:08:52
